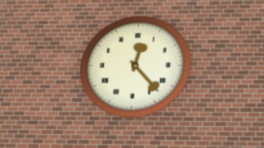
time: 12:23
